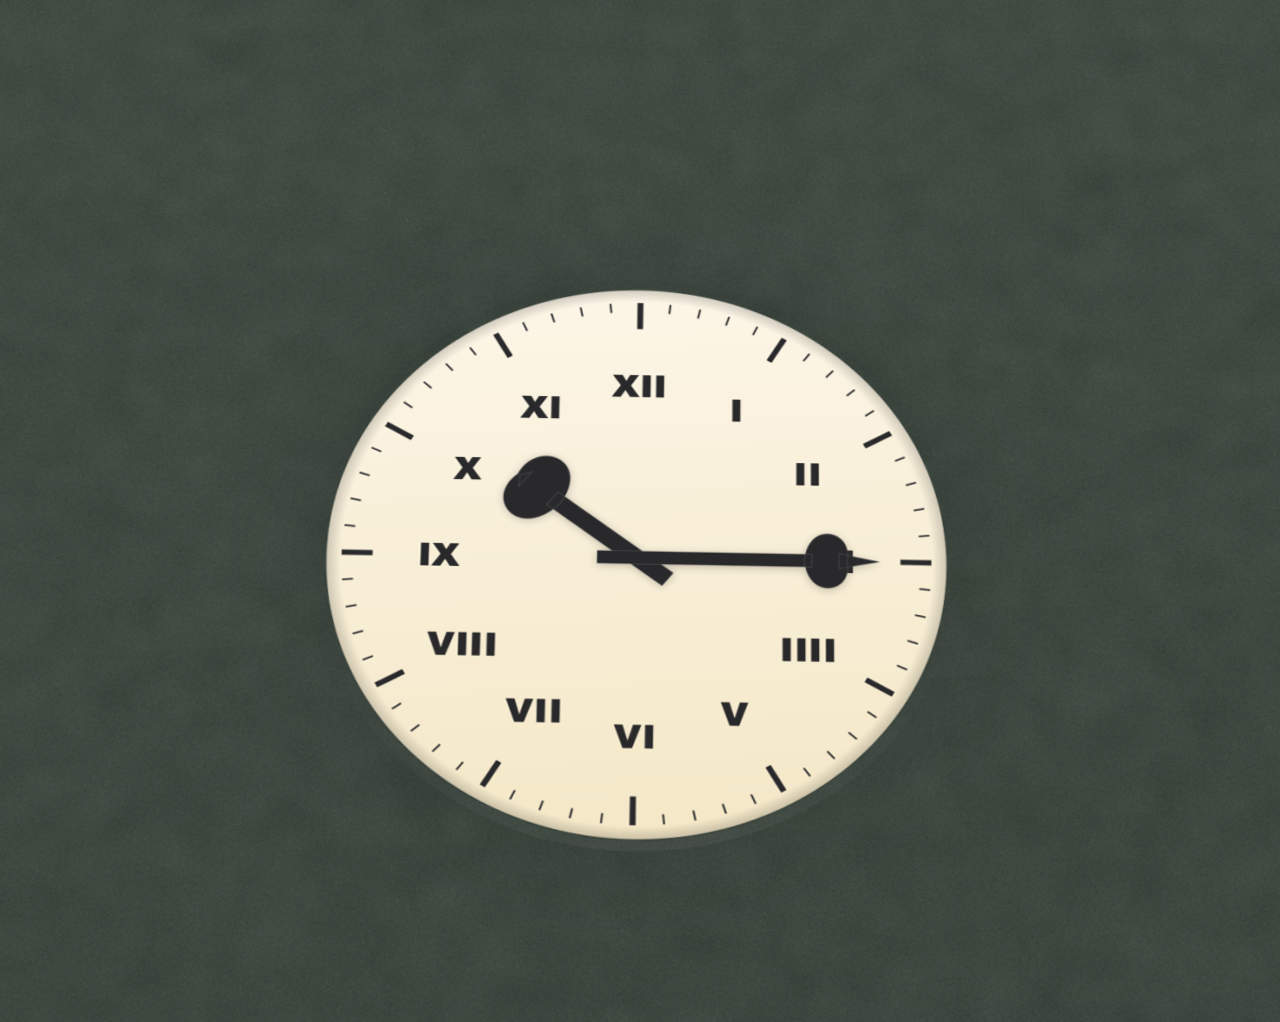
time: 10:15
